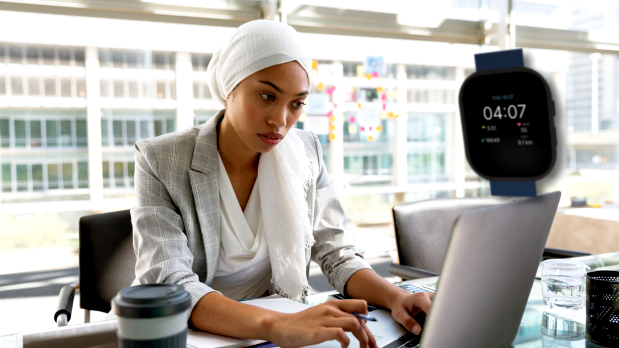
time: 4:07
